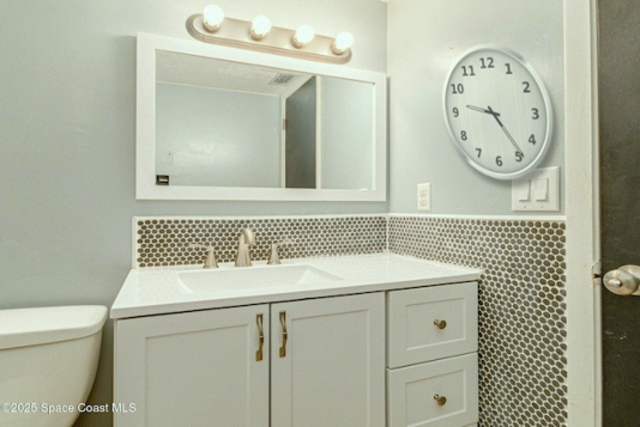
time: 9:24
